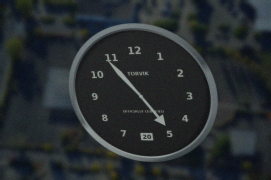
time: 4:54
